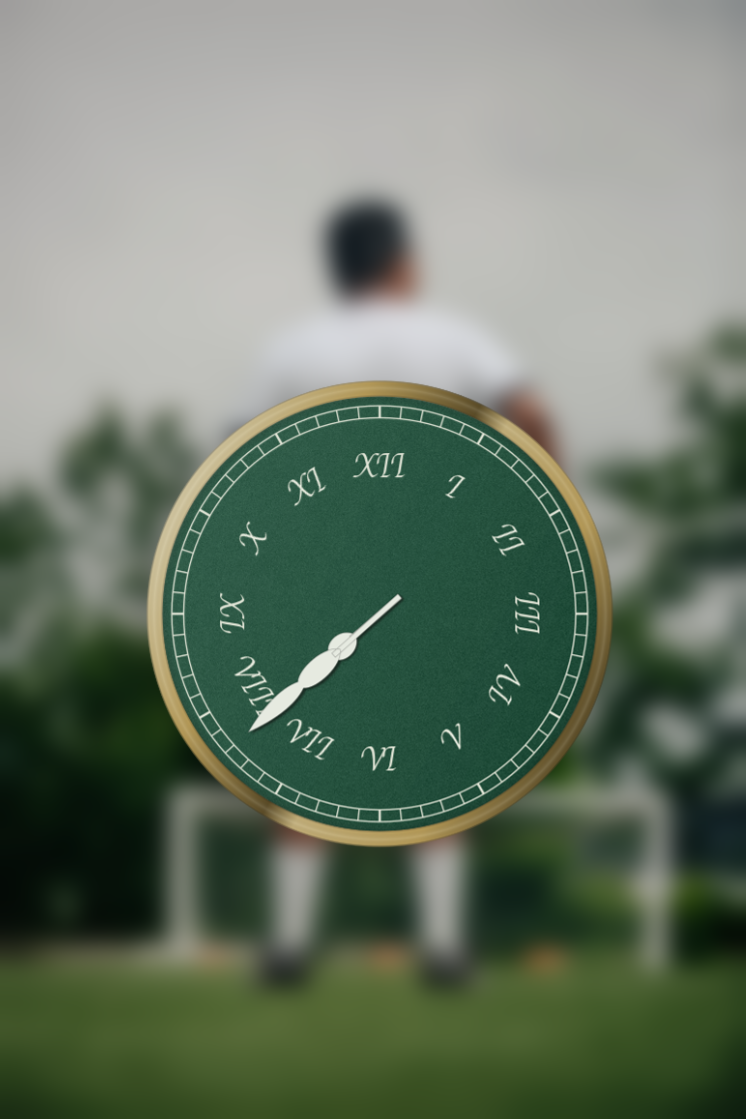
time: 7:38
